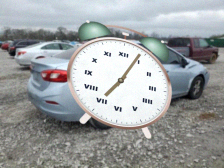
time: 7:04
